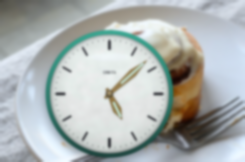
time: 5:08
